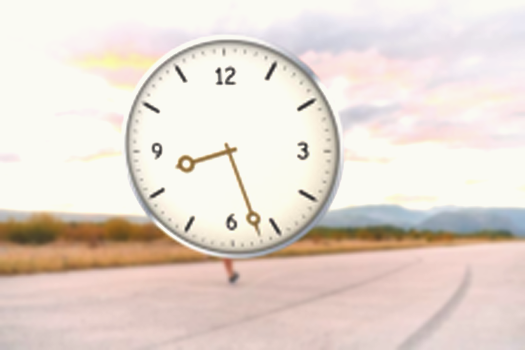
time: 8:27
